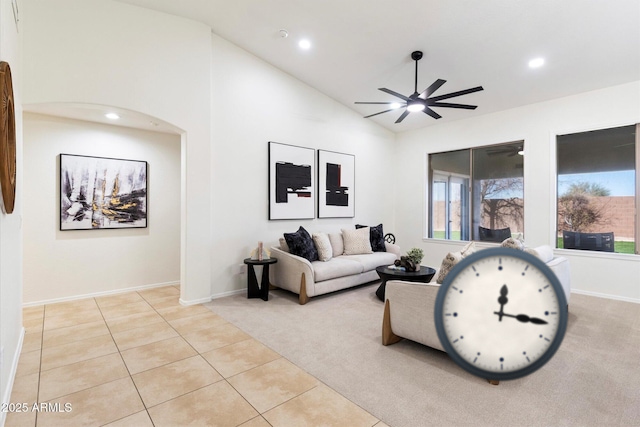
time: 12:17
